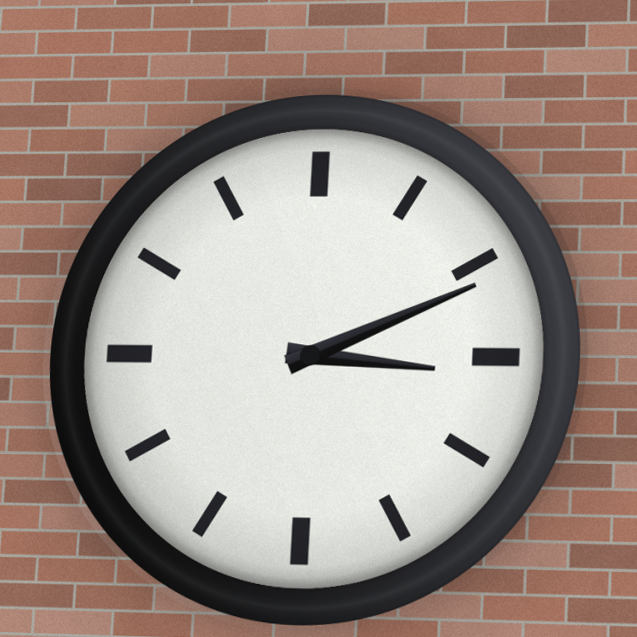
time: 3:11
